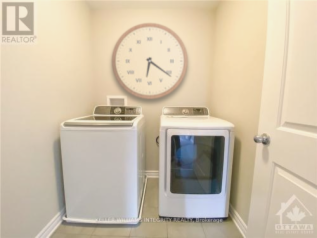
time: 6:21
